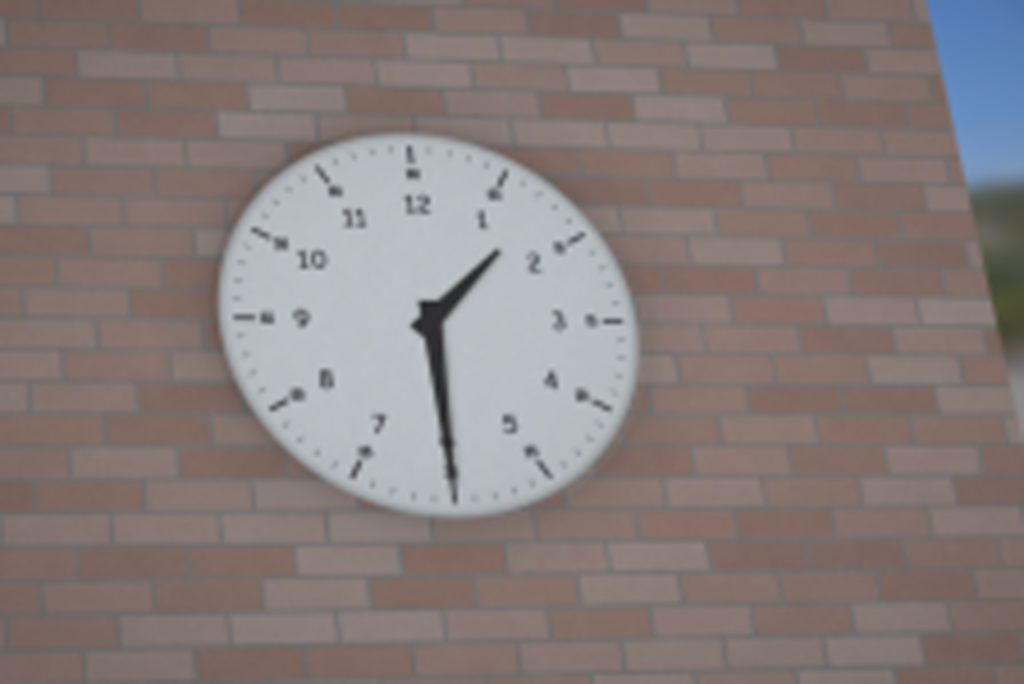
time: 1:30
